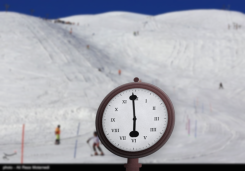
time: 5:59
